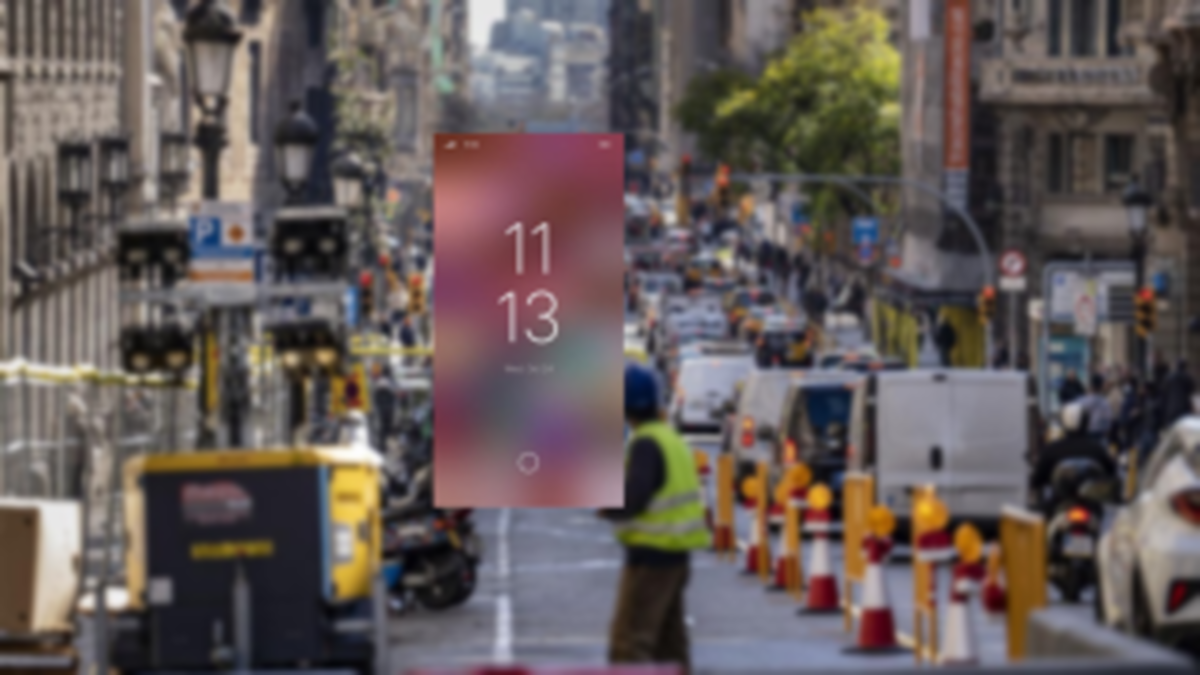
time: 11:13
